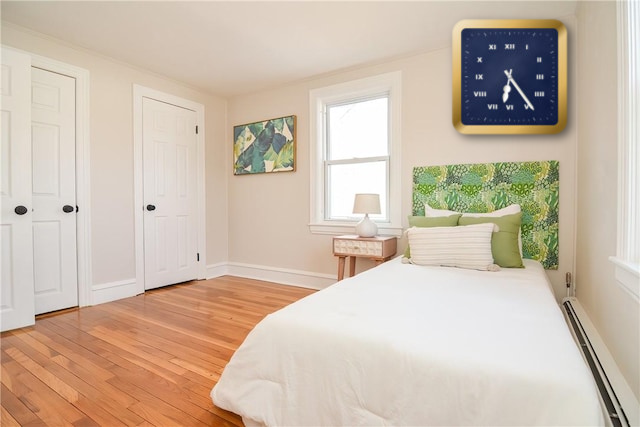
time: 6:24
